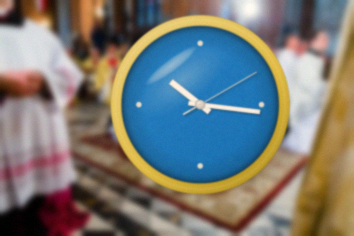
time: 10:16:10
